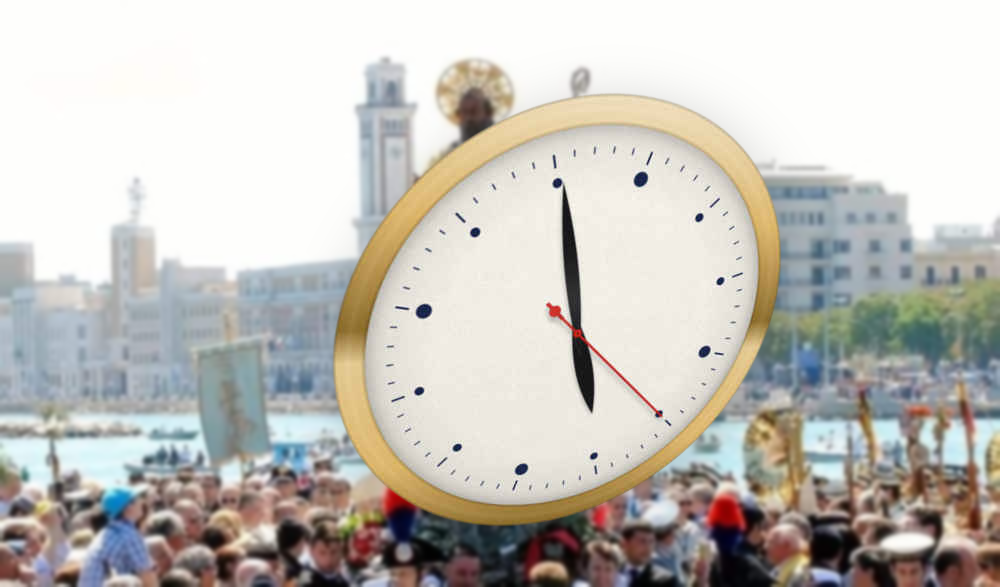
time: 4:55:20
